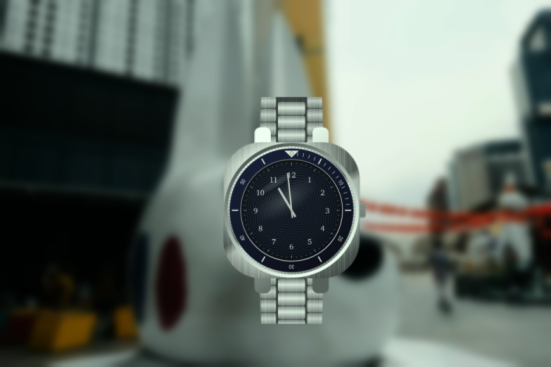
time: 10:59
